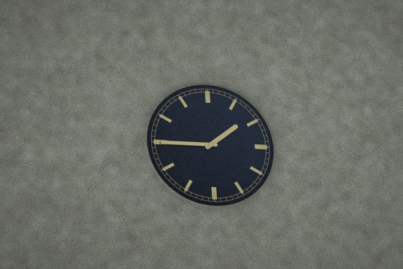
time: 1:45
